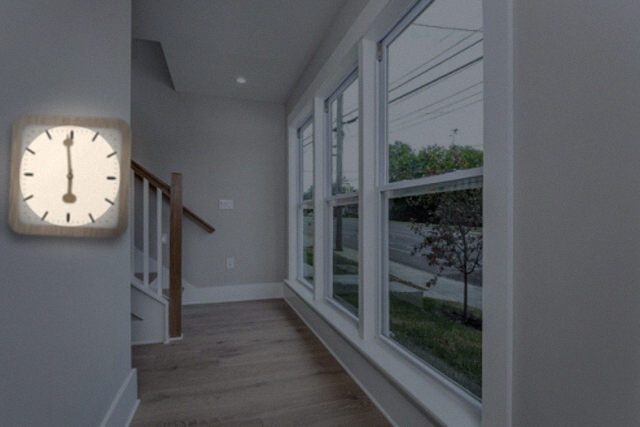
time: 5:59
